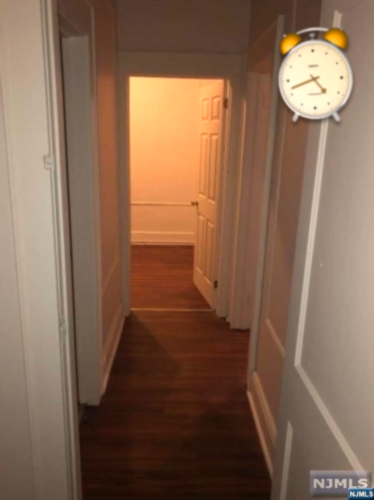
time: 4:42
